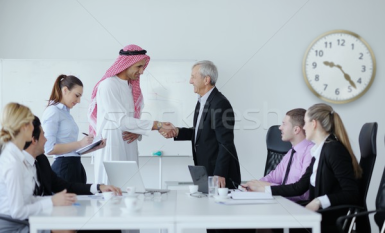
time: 9:23
